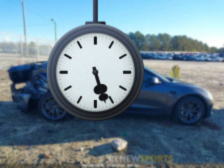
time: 5:27
